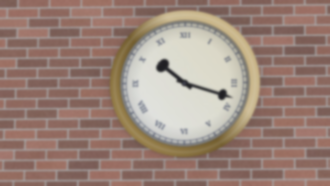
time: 10:18
